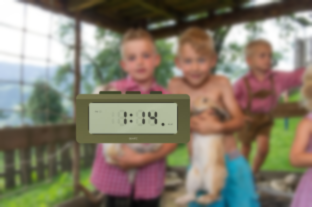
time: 1:14
